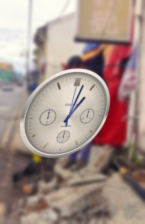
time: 1:02
